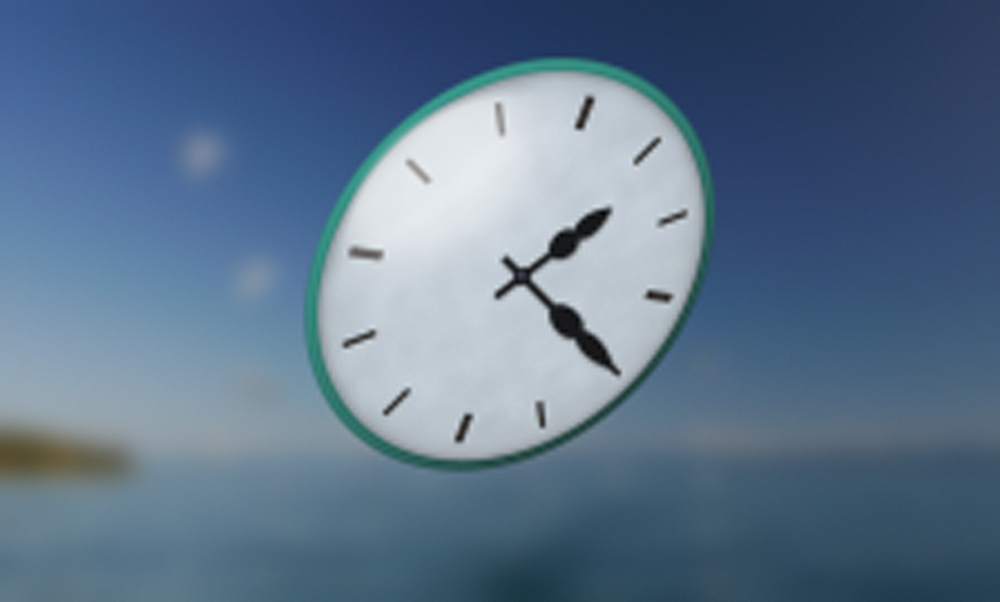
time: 1:20
